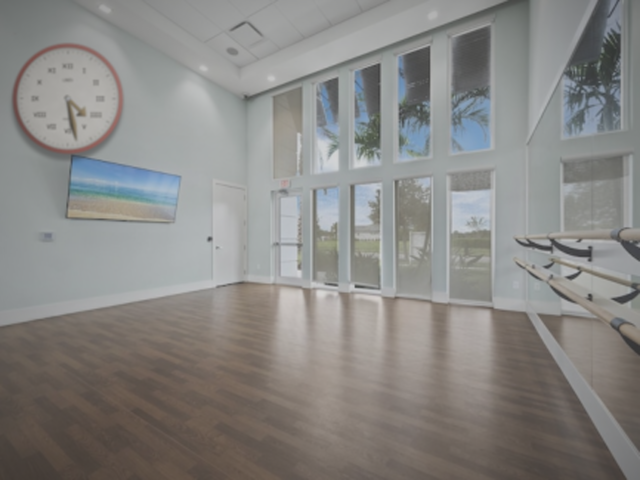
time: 4:28
